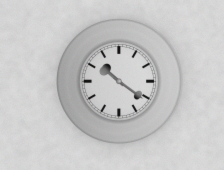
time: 10:21
